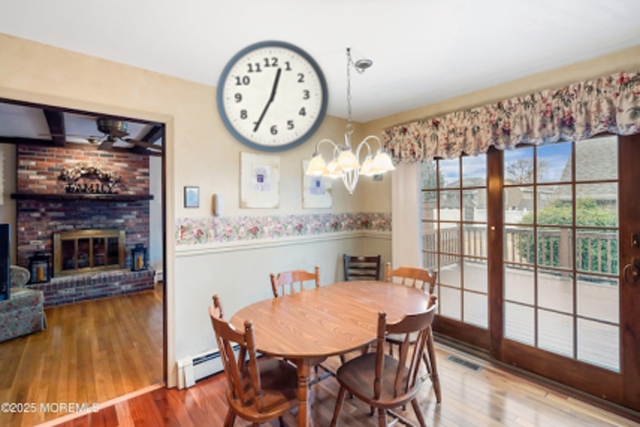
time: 12:35
